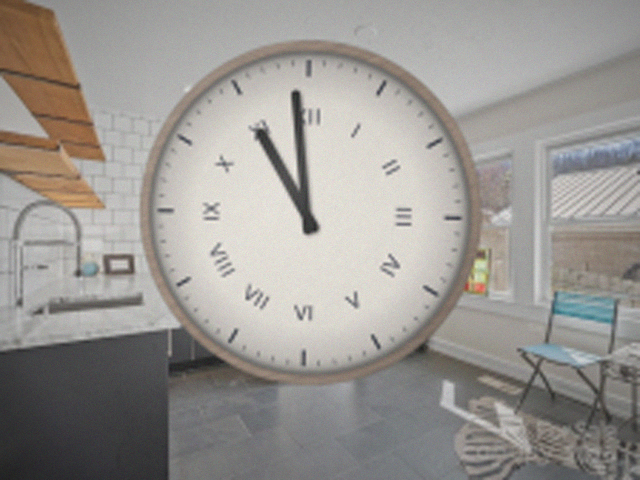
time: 10:59
